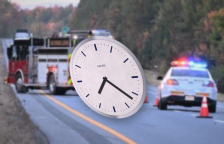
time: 7:22
